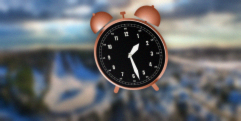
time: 1:28
